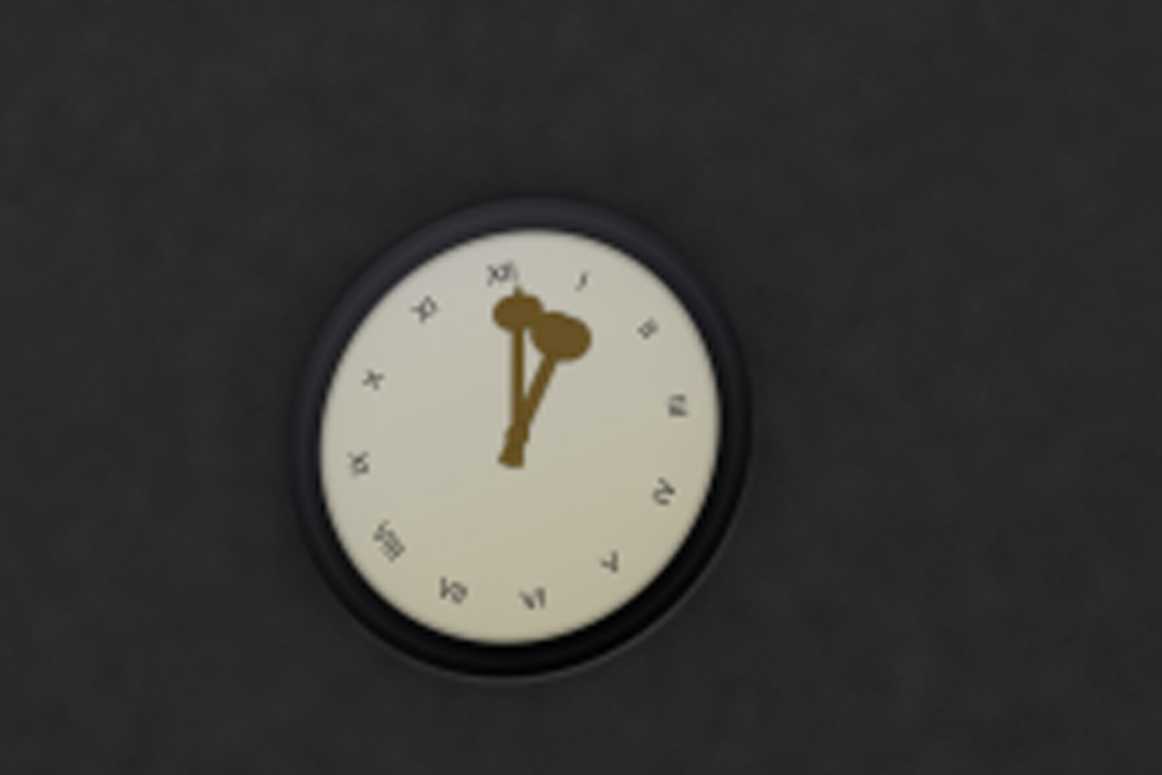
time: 1:01
